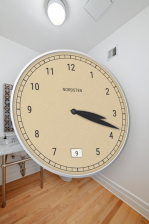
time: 3:18
